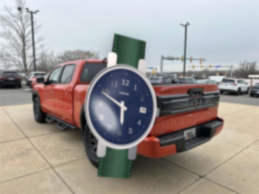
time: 5:49
